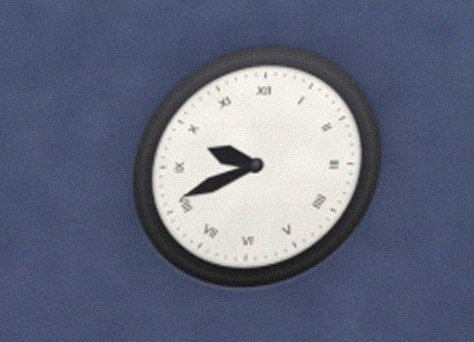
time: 9:41
